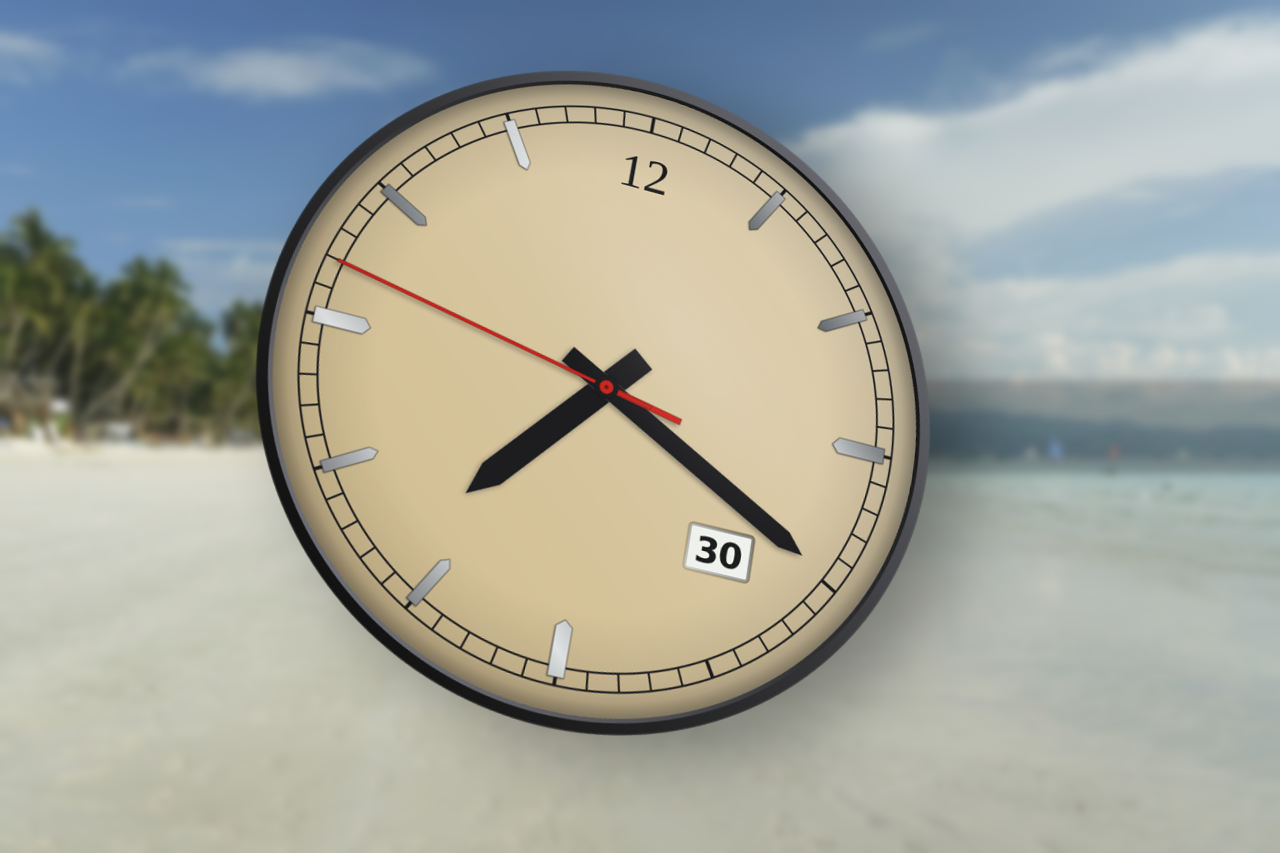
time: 7:19:47
